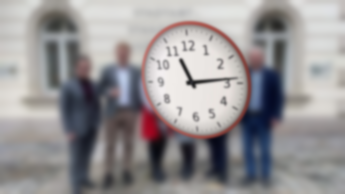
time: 11:14
